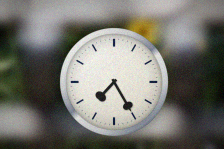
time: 7:25
